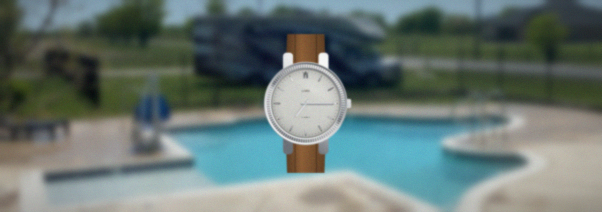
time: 7:15
